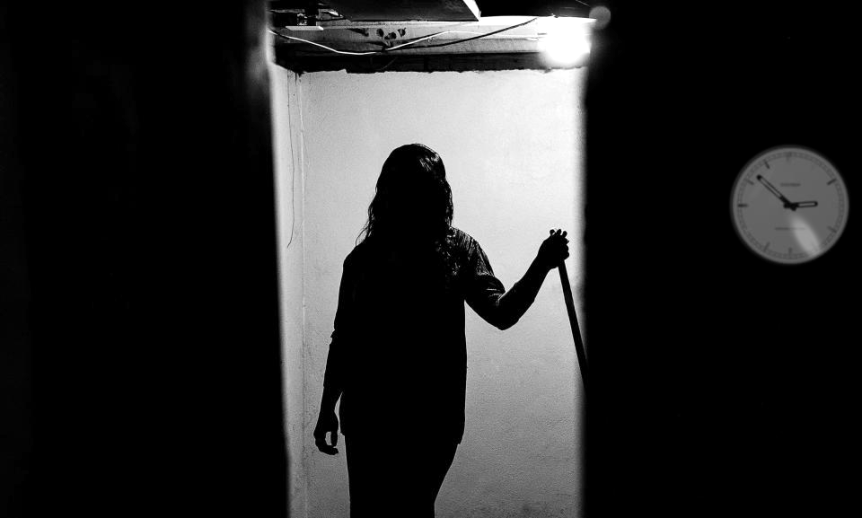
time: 2:52
